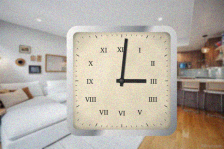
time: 3:01
